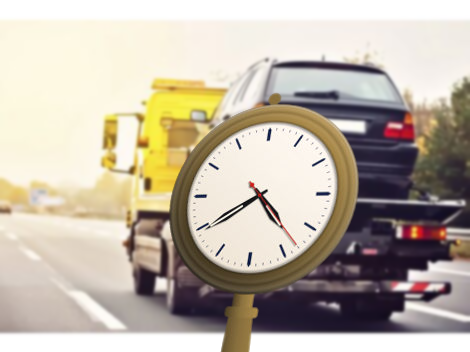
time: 4:39:23
